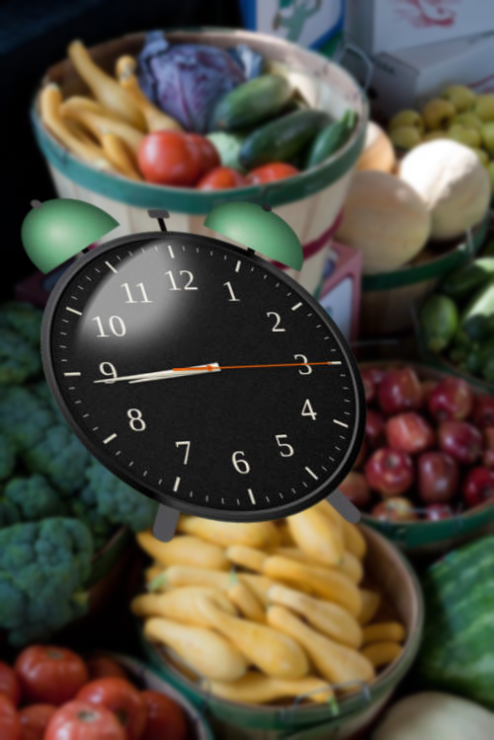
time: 8:44:15
